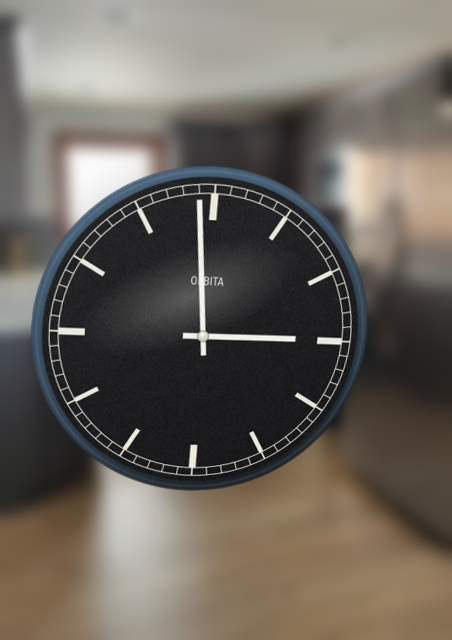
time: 2:59
